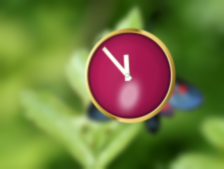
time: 11:53
